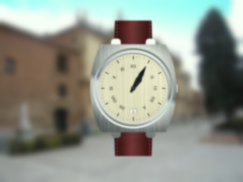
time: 1:05
